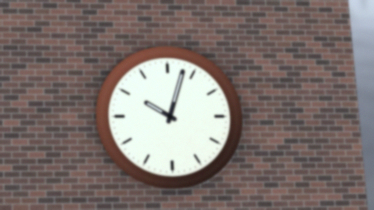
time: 10:03
